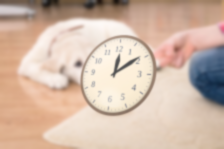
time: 12:09
